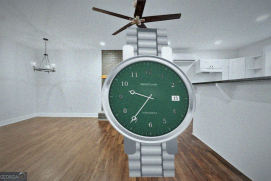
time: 9:36
